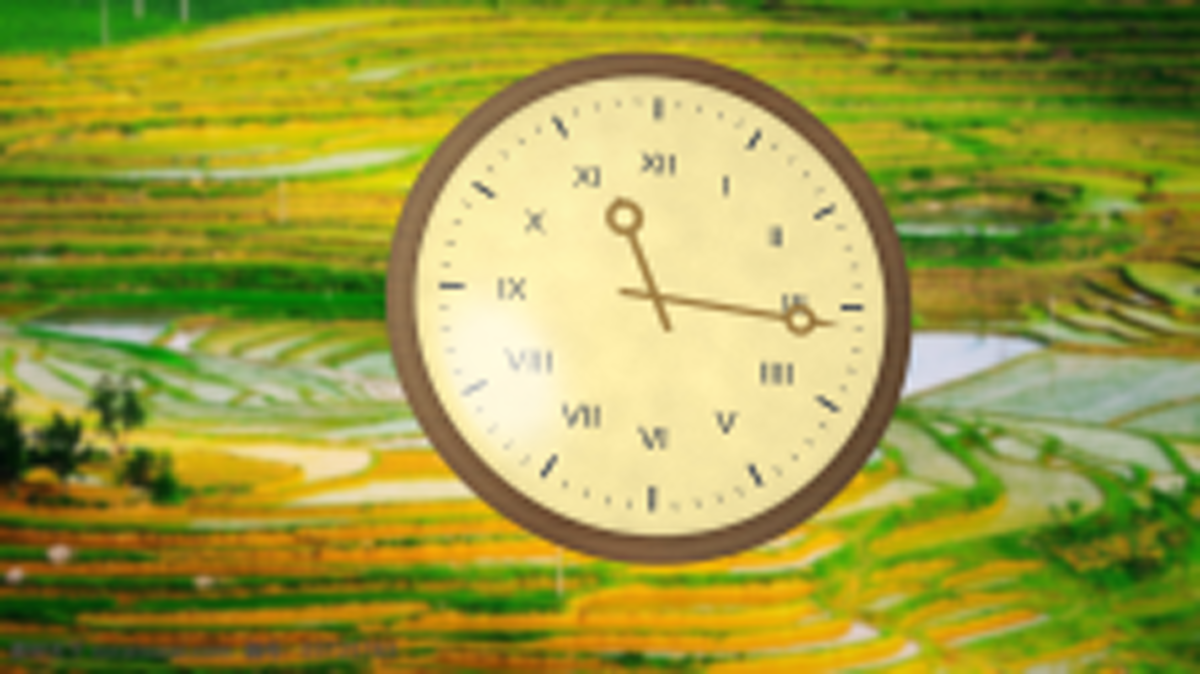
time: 11:16
